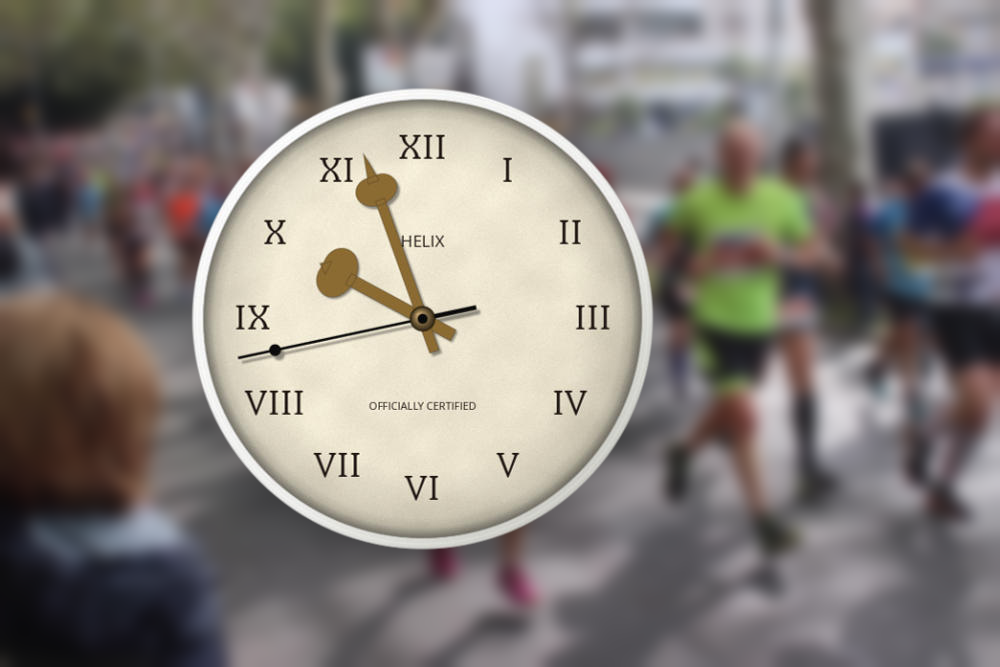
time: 9:56:43
